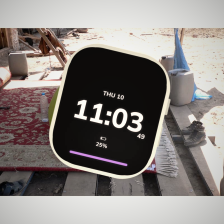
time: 11:03
